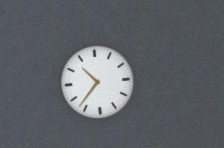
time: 10:37
